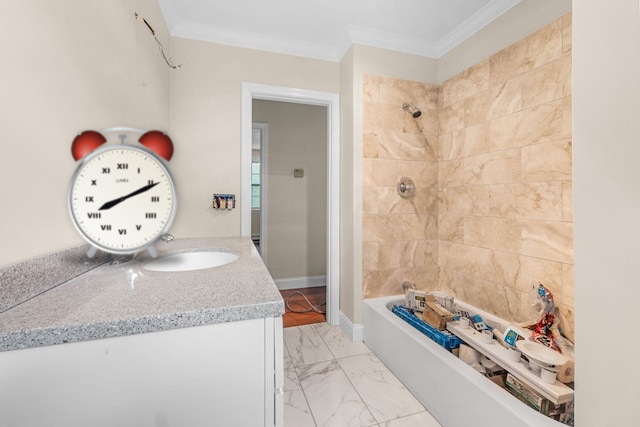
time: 8:11
